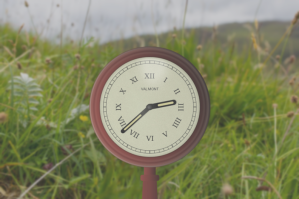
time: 2:38
